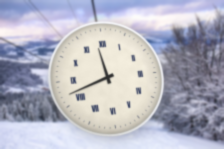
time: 11:42
